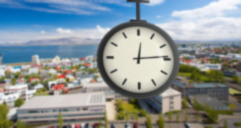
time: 12:14
